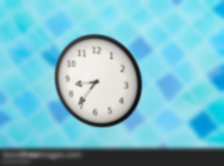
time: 8:36
